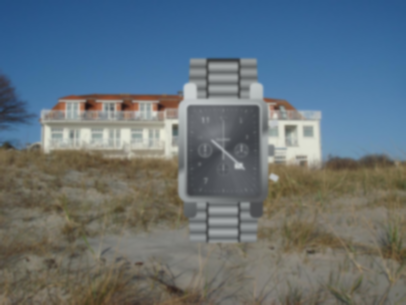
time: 10:22
